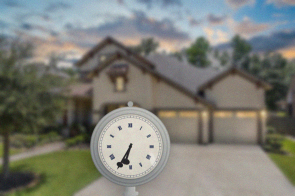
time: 6:35
